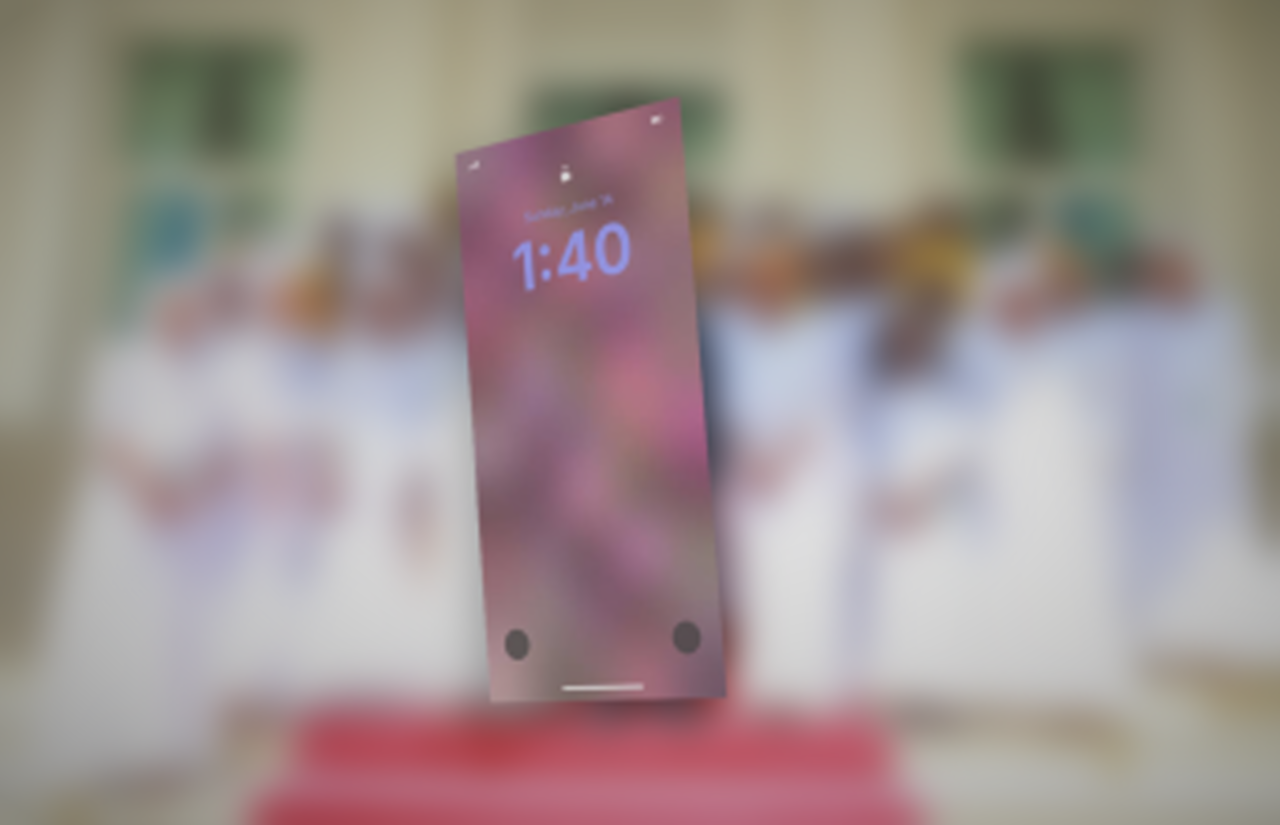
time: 1:40
